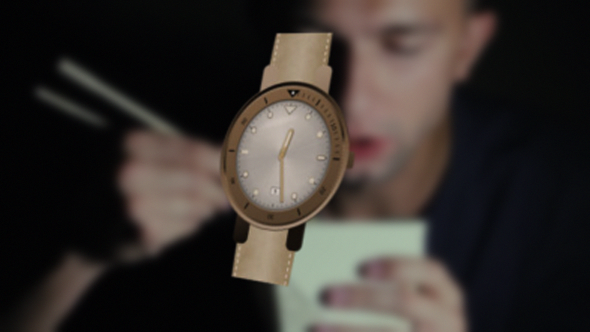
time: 12:28
